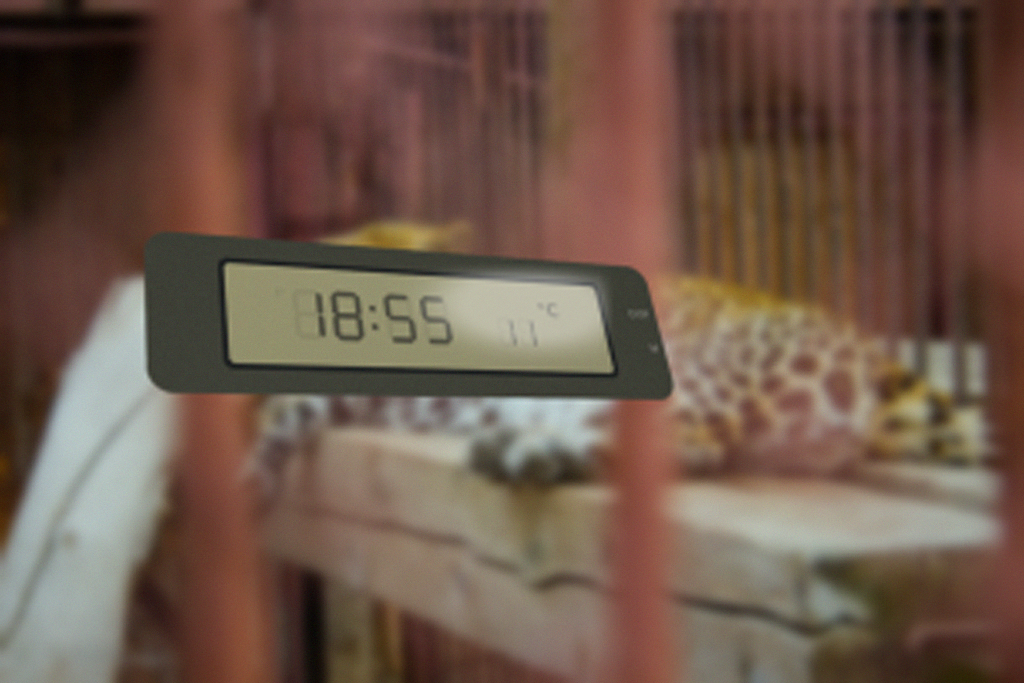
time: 18:55
